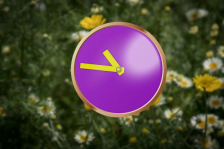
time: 10:46
